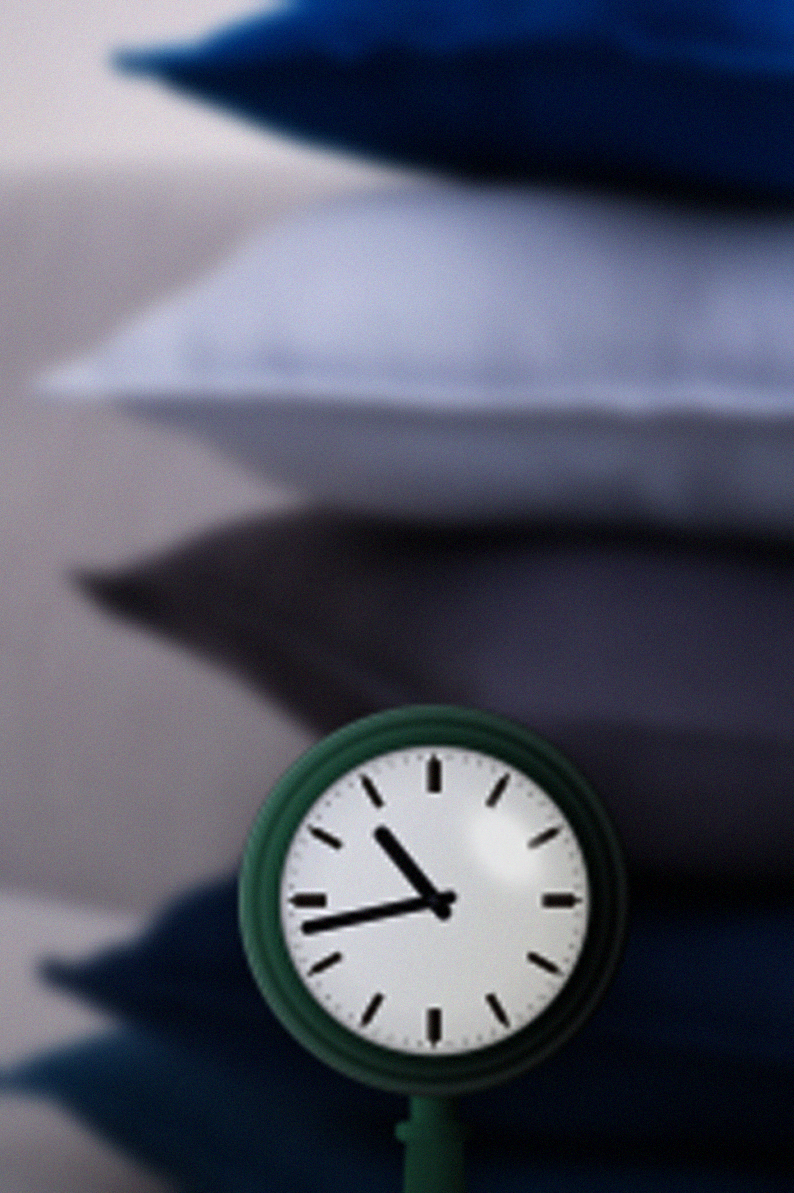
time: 10:43
